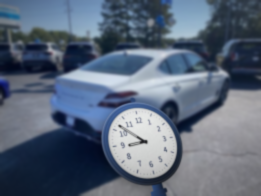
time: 8:52
